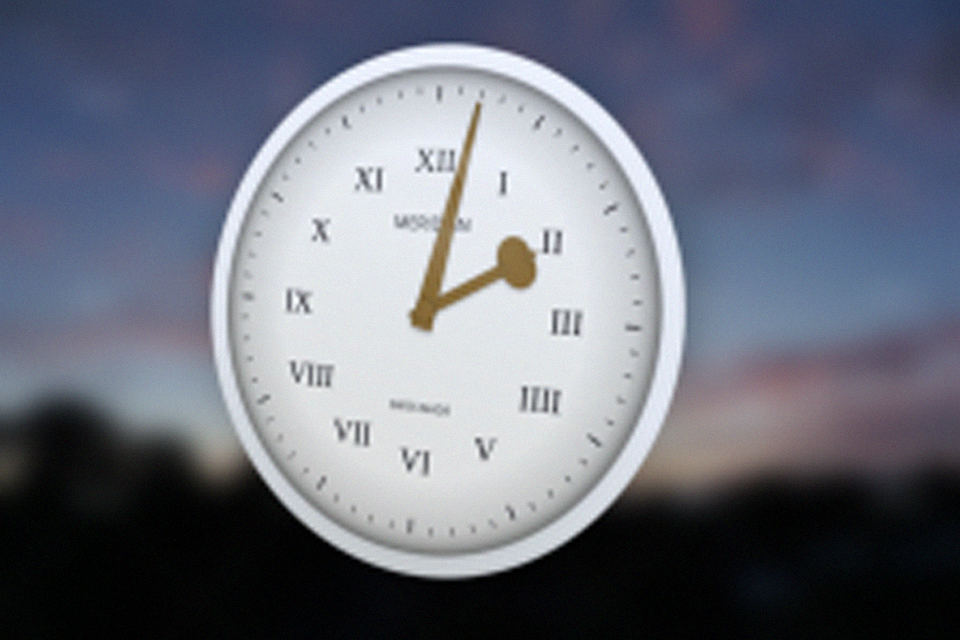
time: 2:02
